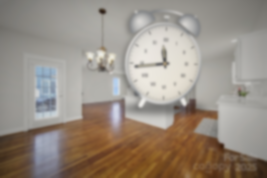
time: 11:44
